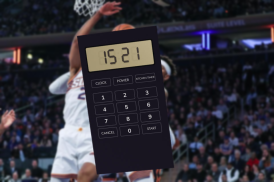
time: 15:21
